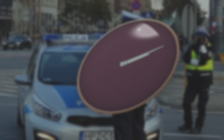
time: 2:10
